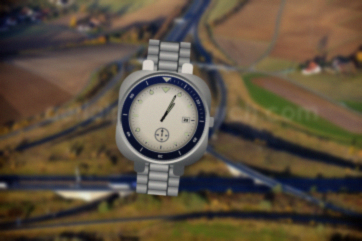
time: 1:04
